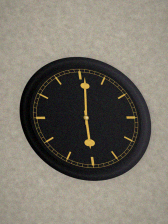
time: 6:01
